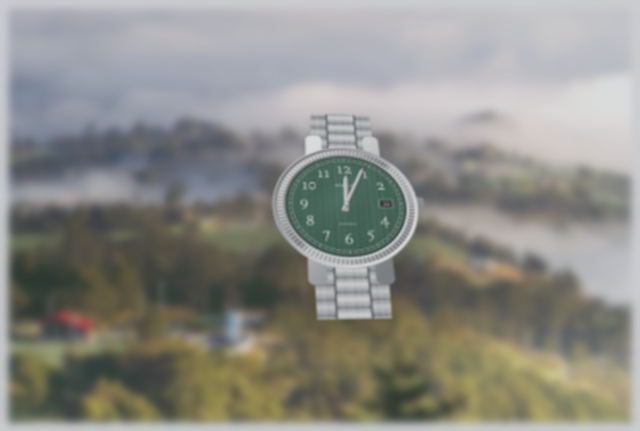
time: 12:04
